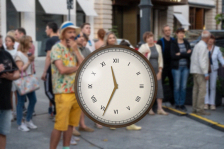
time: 11:34
